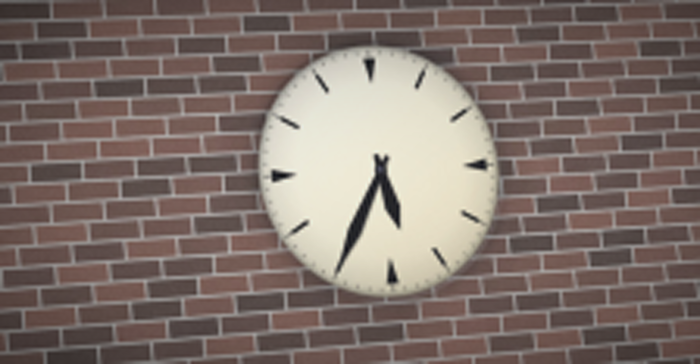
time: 5:35
